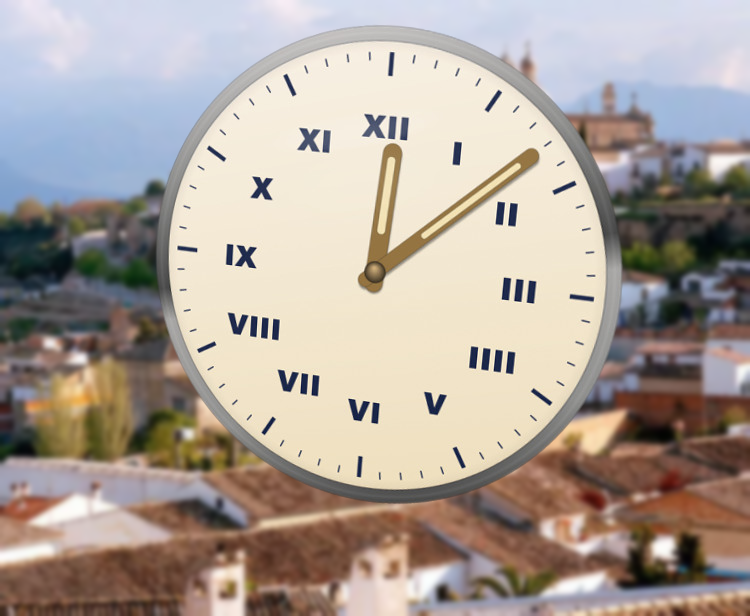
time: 12:08
